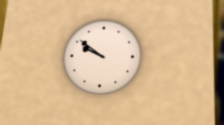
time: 9:51
